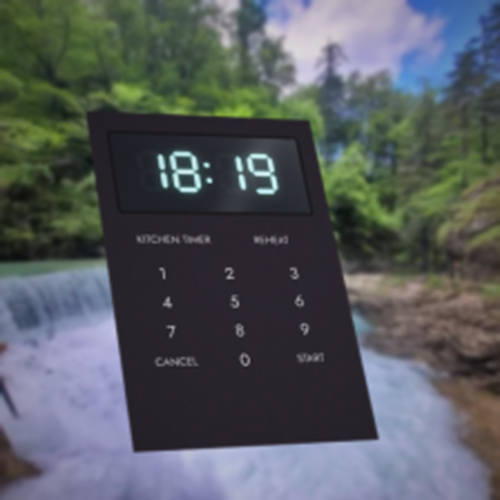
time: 18:19
